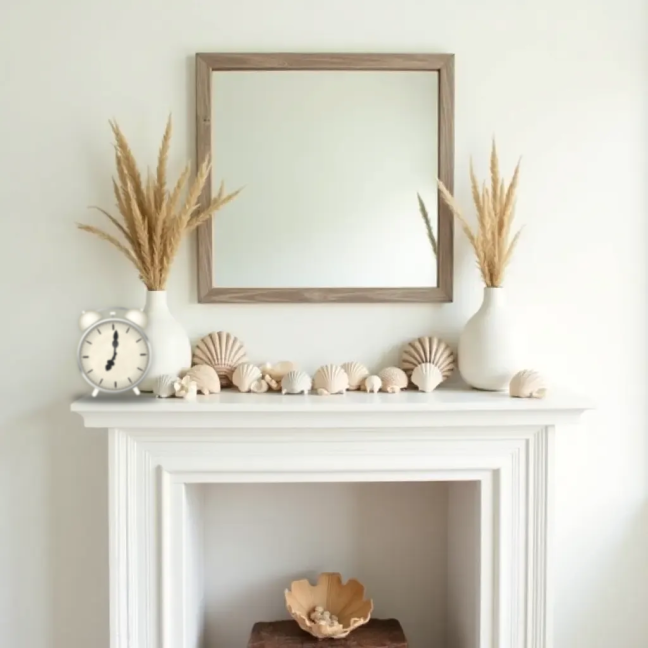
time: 7:01
